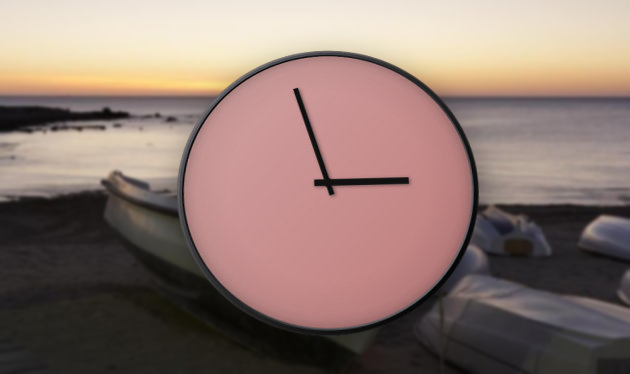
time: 2:57
